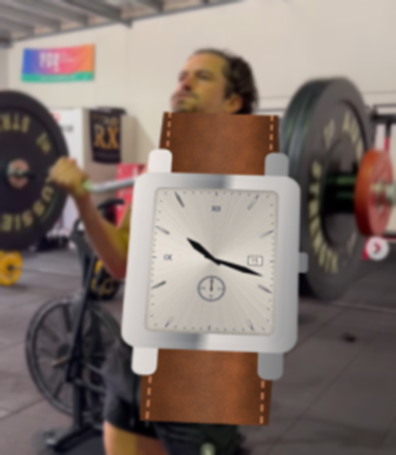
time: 10:18
